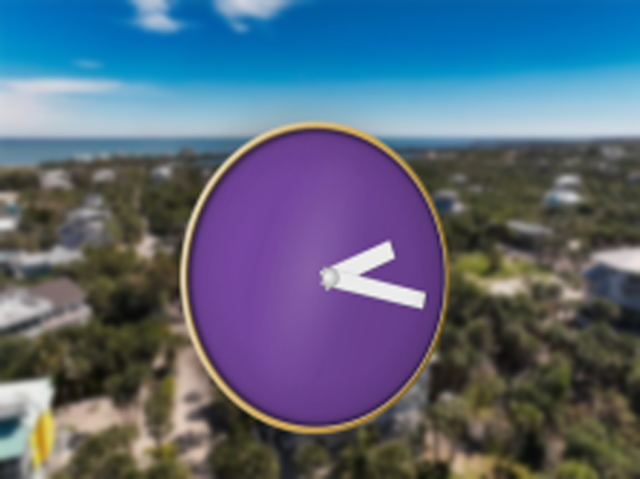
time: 2:17
